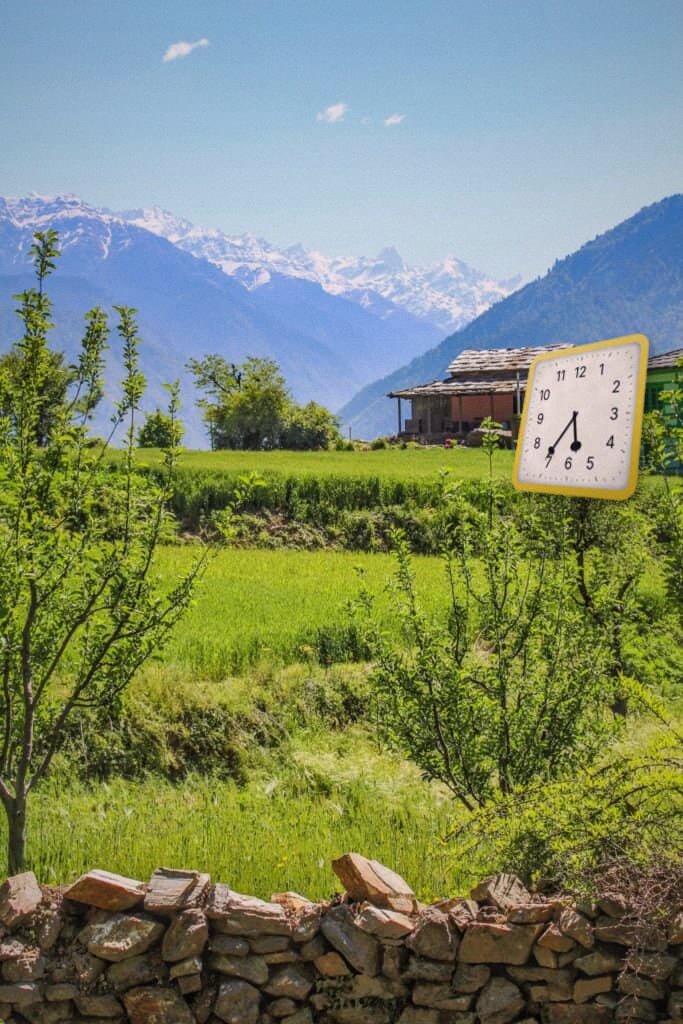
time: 5:36
